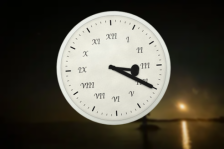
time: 3:20
